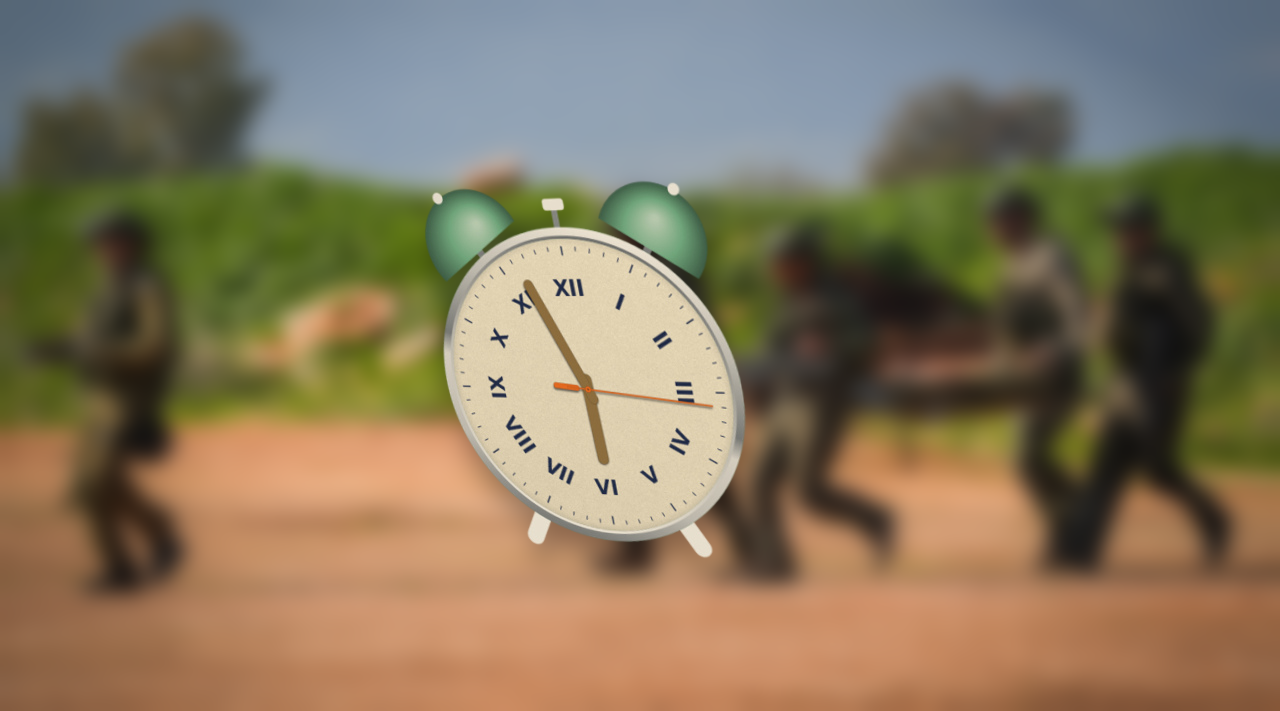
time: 5:56:16
